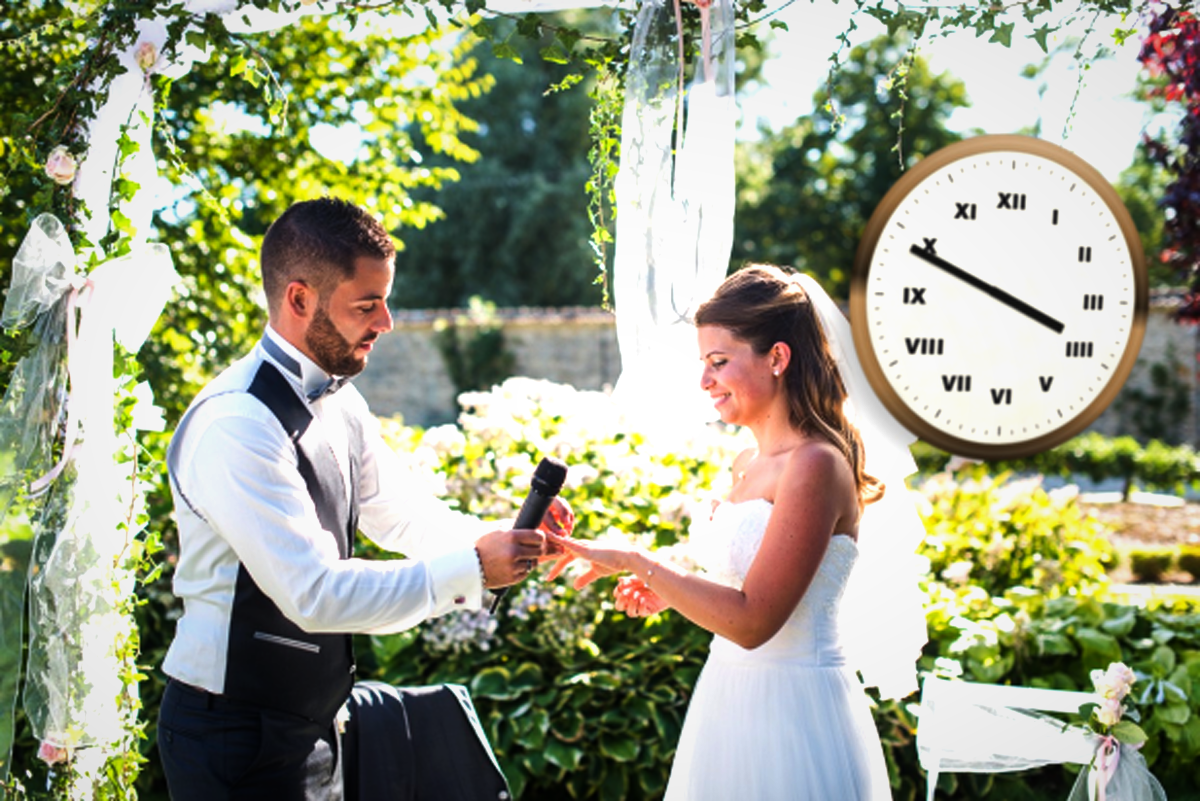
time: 3:49
